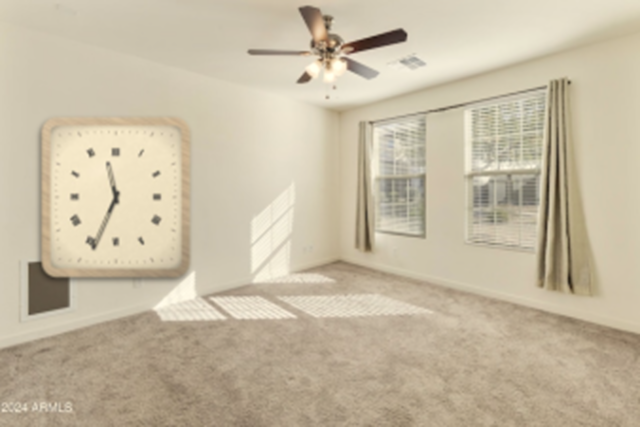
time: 11:34
